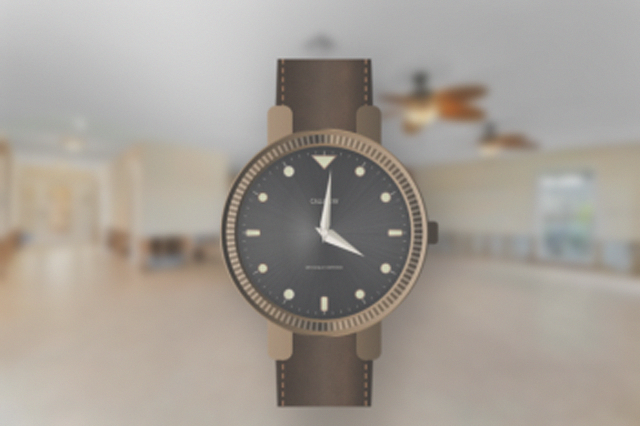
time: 4:01
